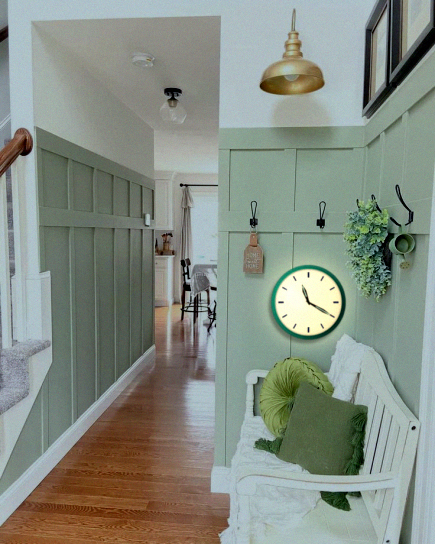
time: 11:20
